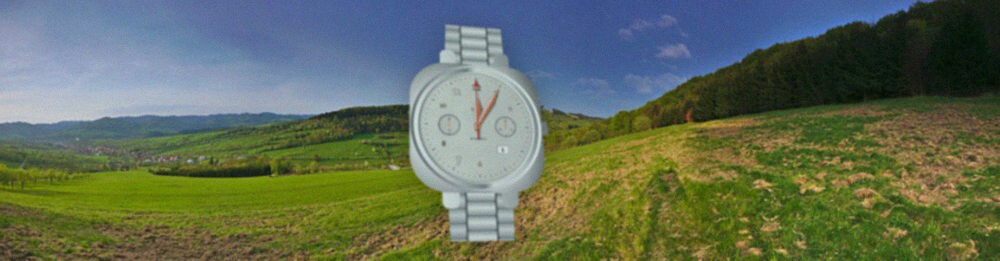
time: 12:05
